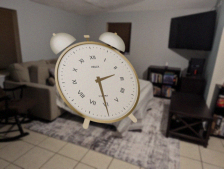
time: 2:30
